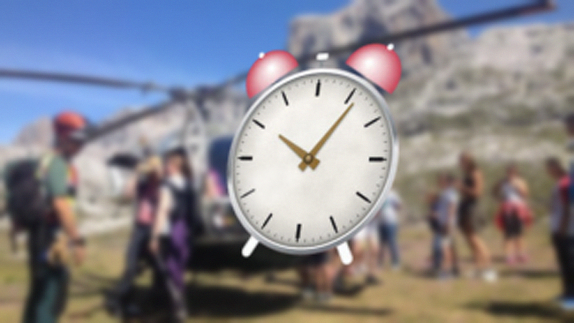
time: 10:06
